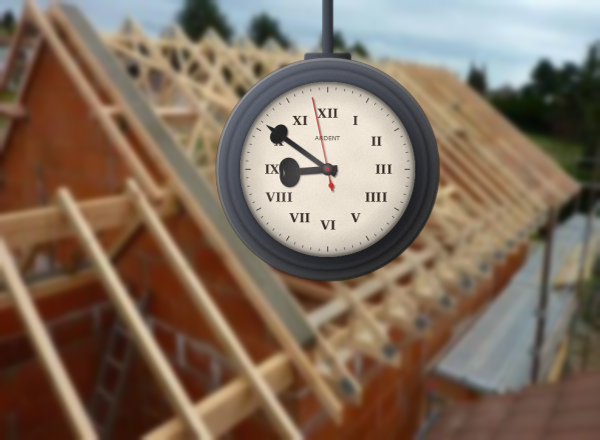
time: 8:50:58
